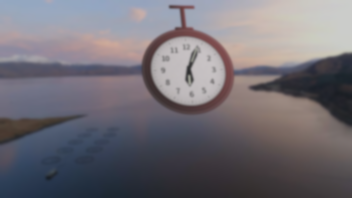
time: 6:04
